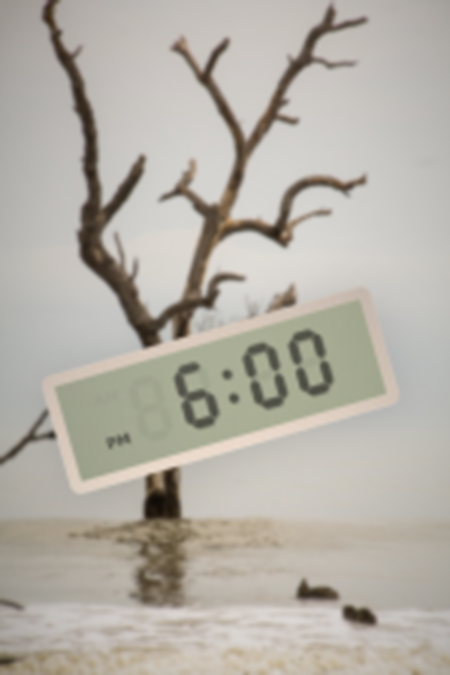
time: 6:00
